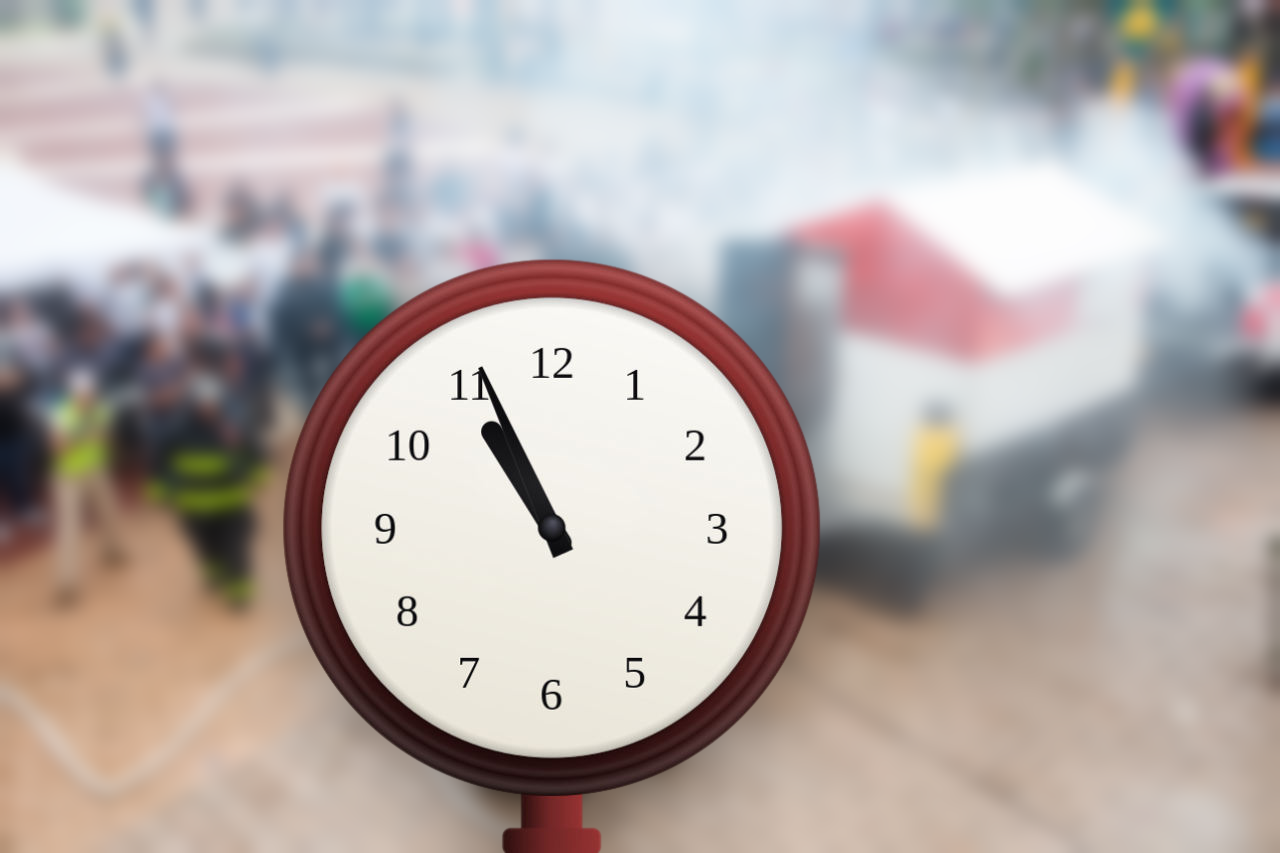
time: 10:56
